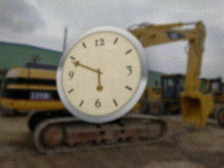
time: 5:49
